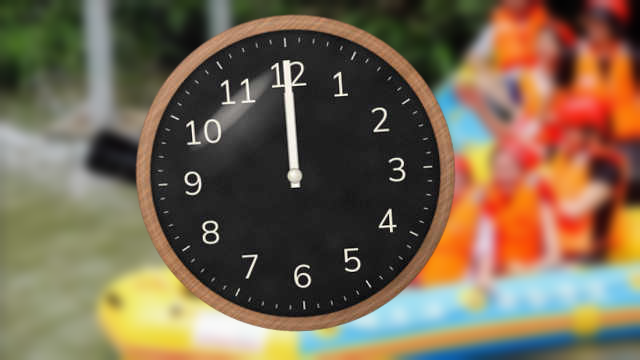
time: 12:00
